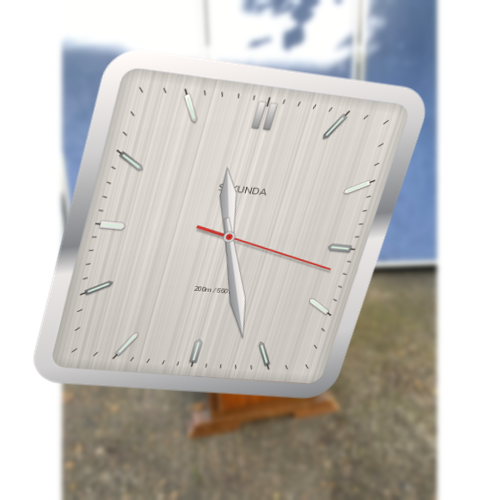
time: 11:26:17
